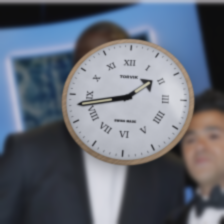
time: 1:43
